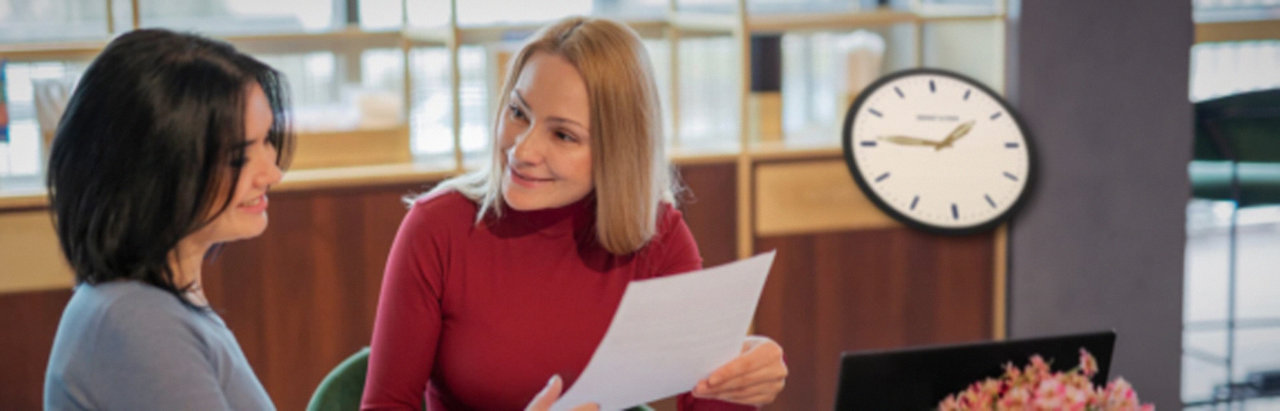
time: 1:46
